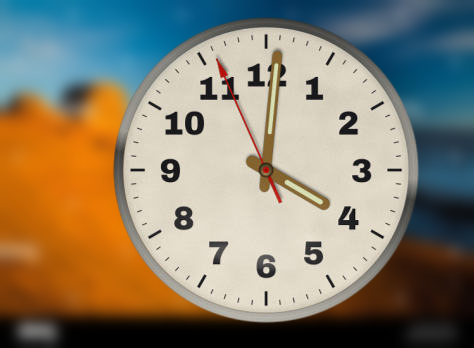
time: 4:00:56
